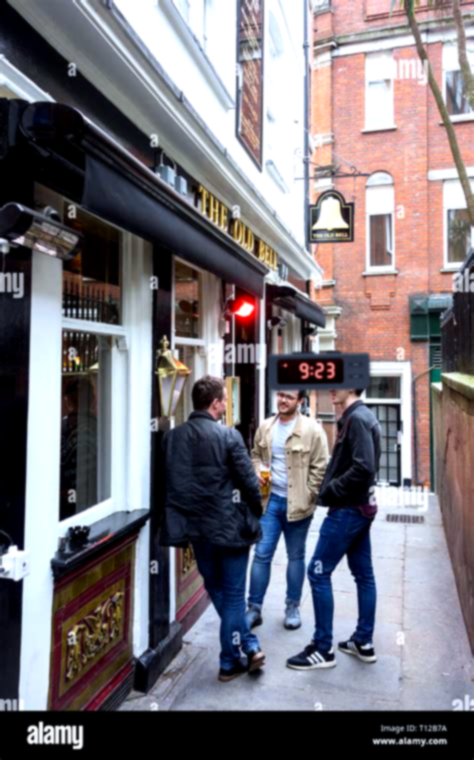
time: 9:23
